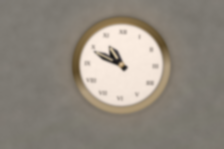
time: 10:49
